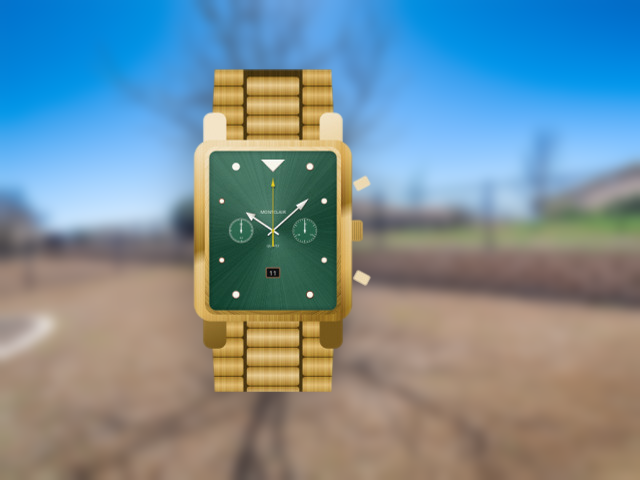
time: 10:08
